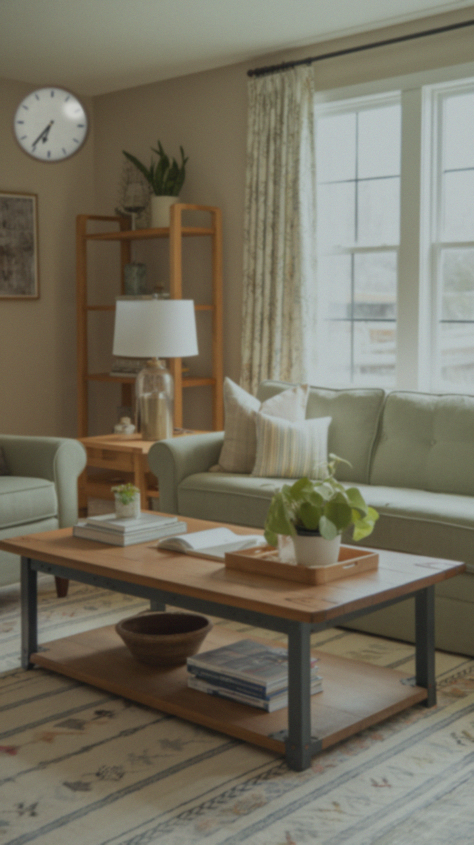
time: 6:36
